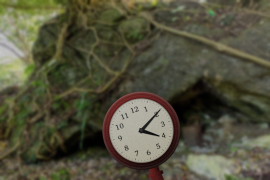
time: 4:10
